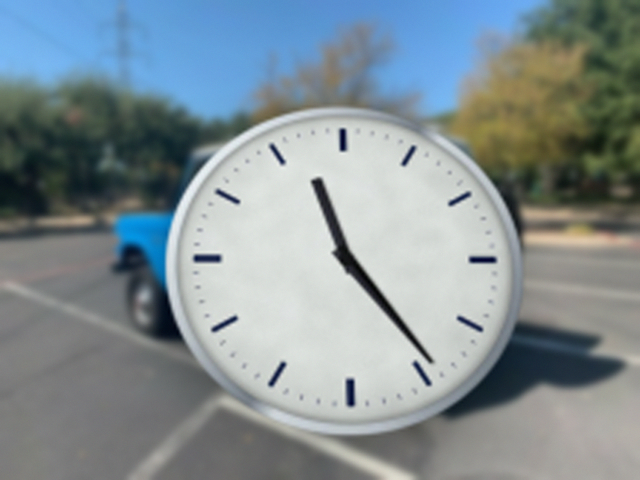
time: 11:24
